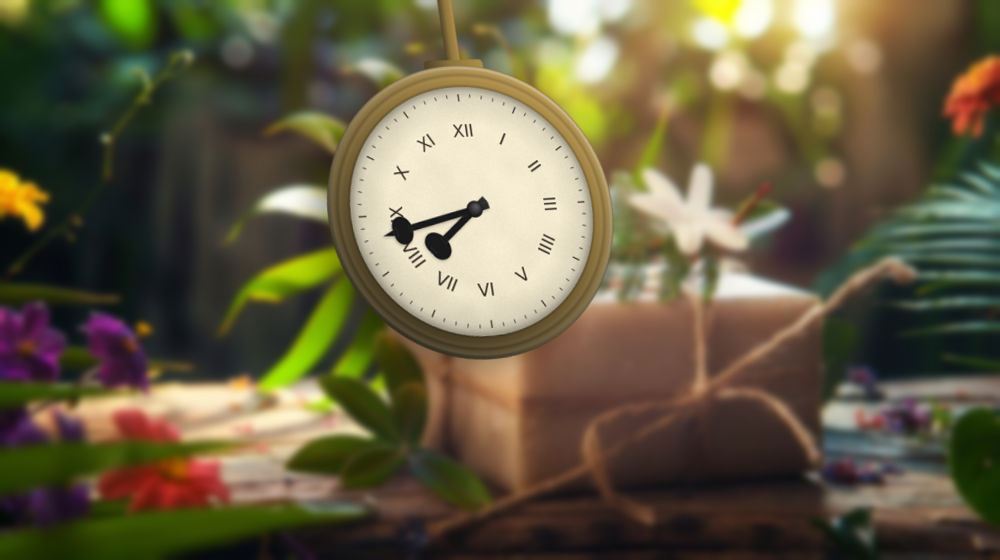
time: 7:43
